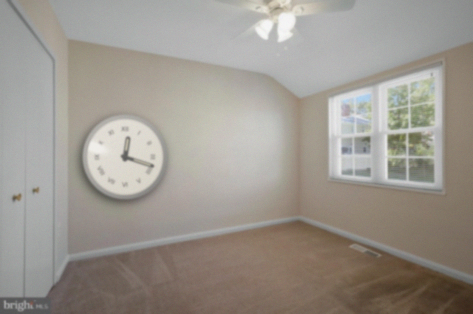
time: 12:18
